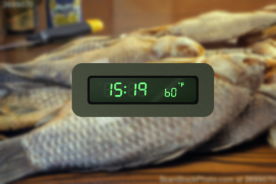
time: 15:19
